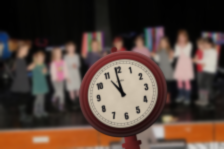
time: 10:59
